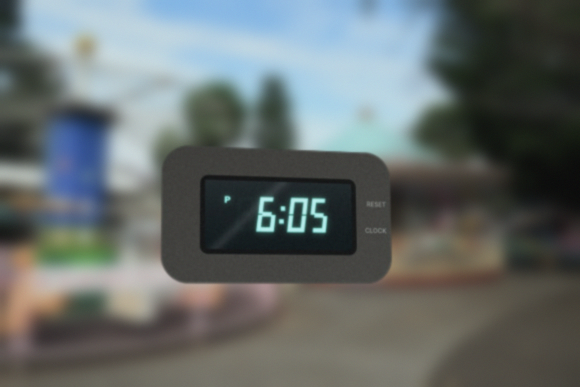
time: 6:05
